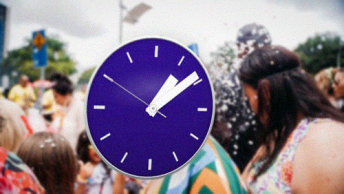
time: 1:08:50
